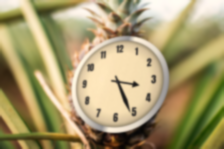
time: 3:26
